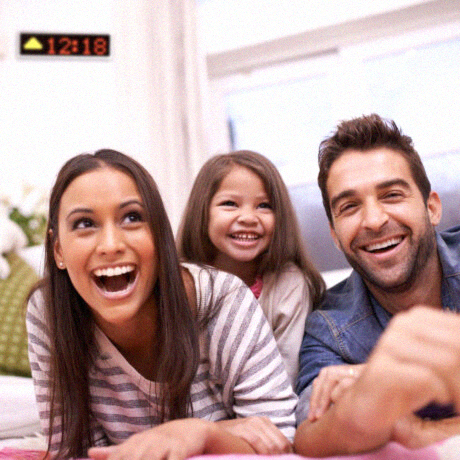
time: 12:18
